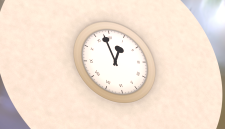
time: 12:58
